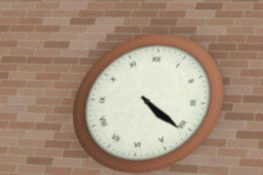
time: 4:21
